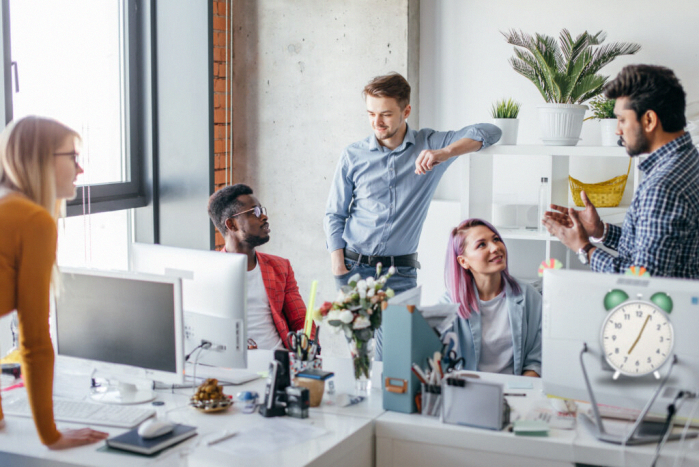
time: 7:04
